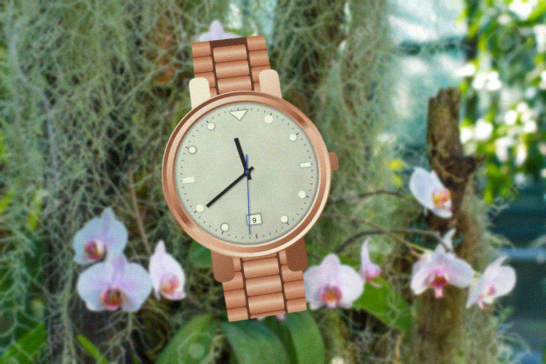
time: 11:39:31
